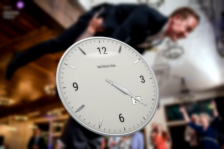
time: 4:22
